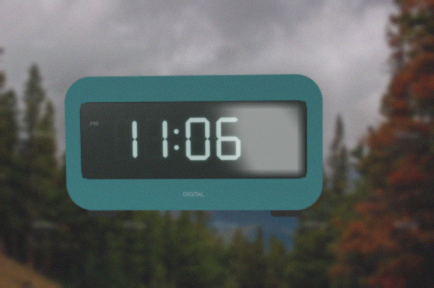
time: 11:06
